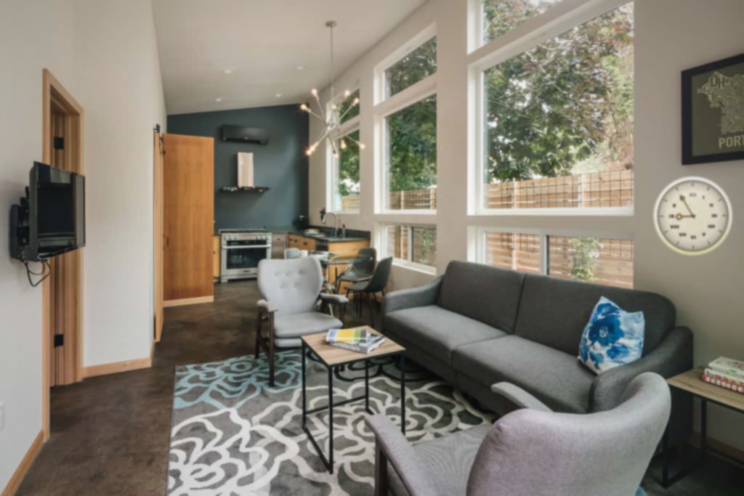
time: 8:55
